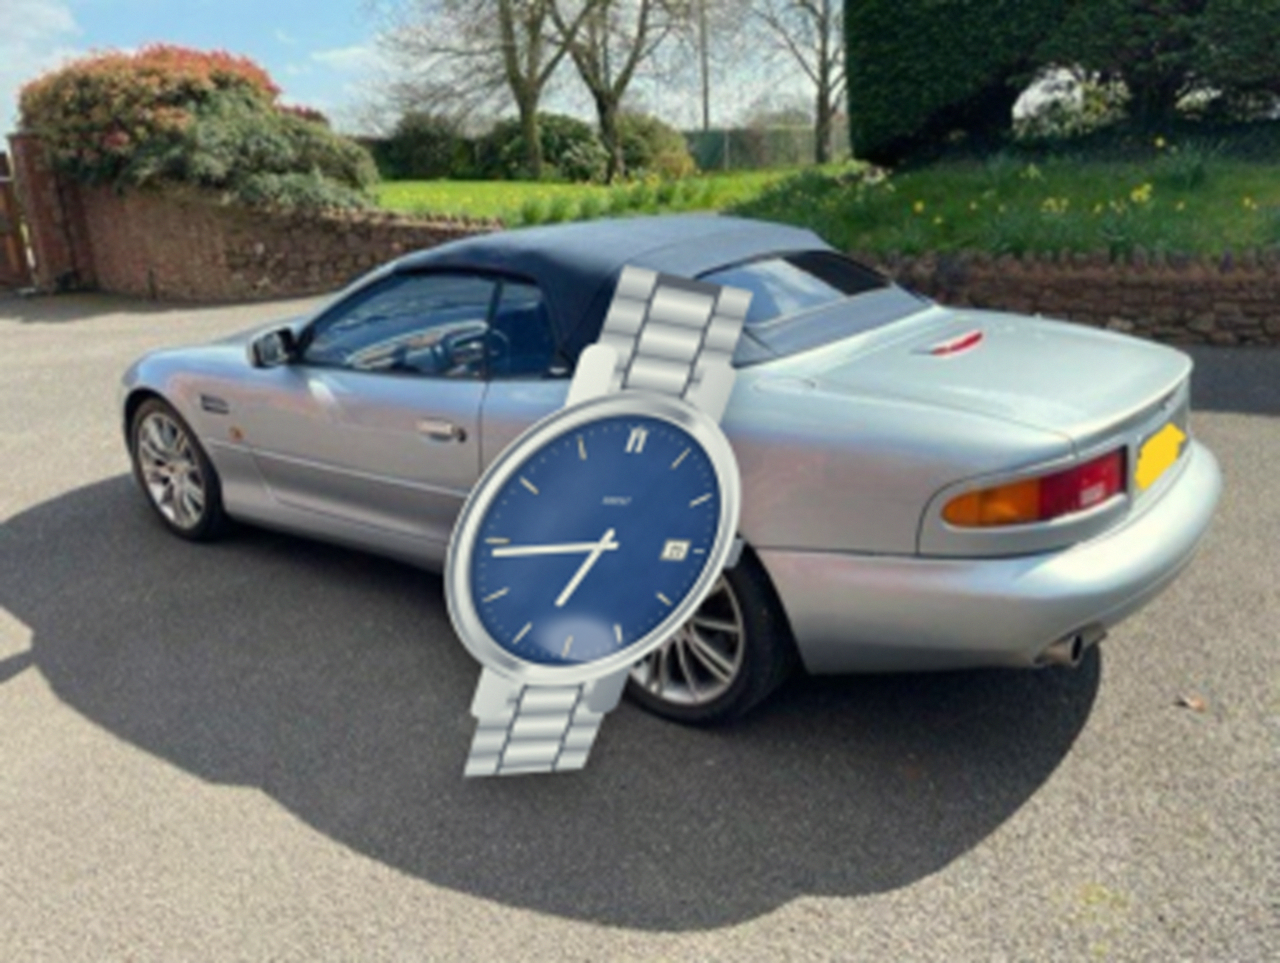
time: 6:44
